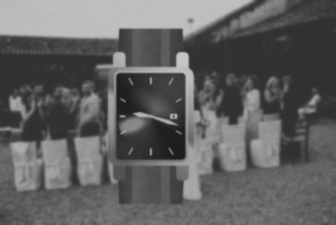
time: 9:18
